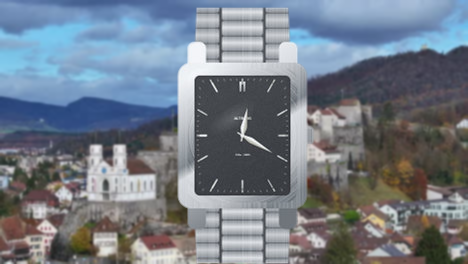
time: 12:20
